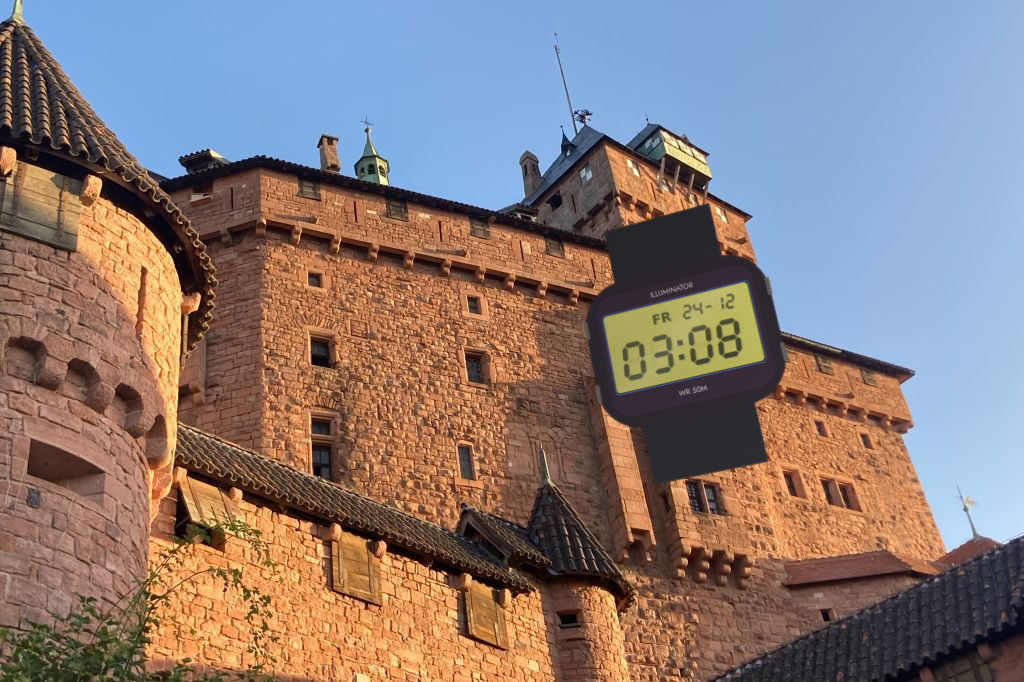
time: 3:08
